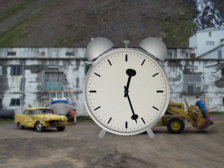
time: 12:27
